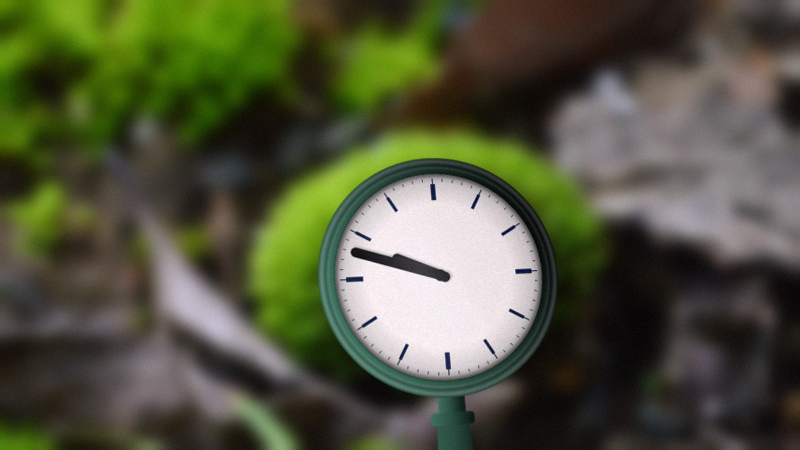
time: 9:48
